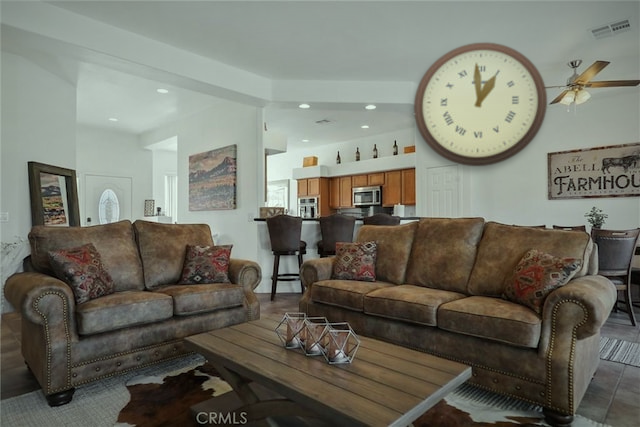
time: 12:59
